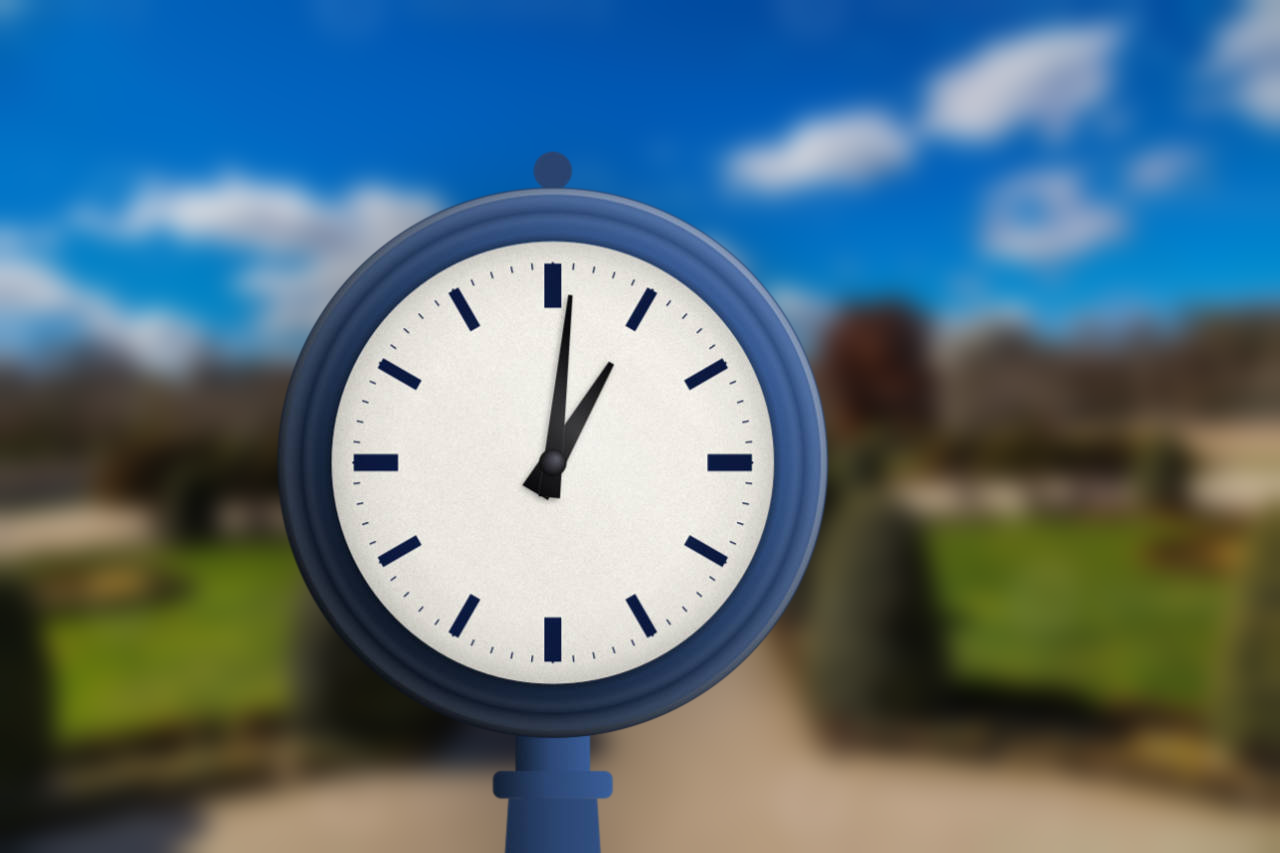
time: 1:01
